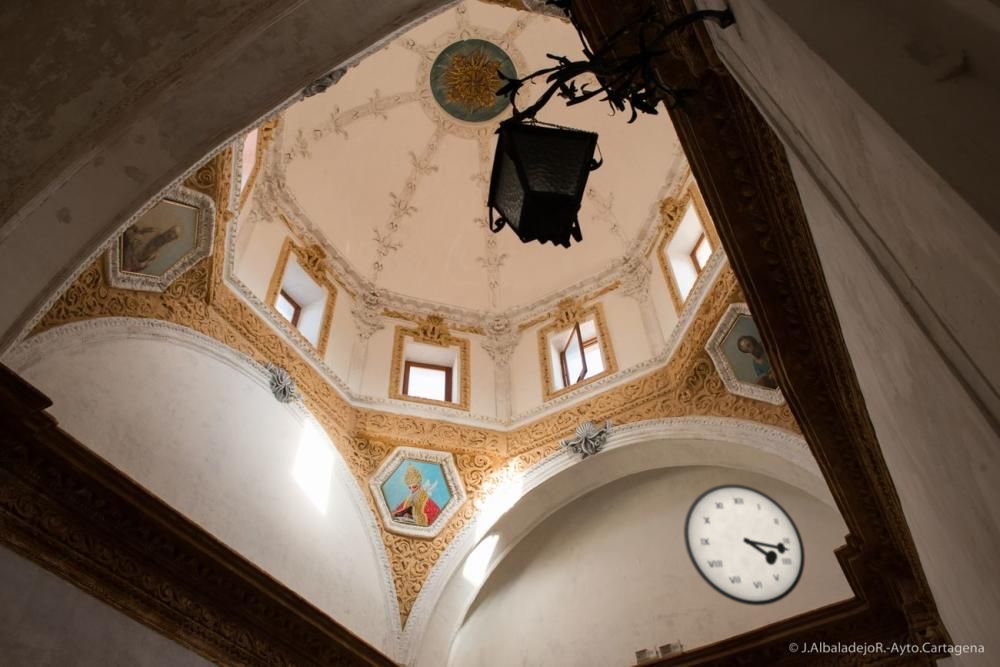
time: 4:17
